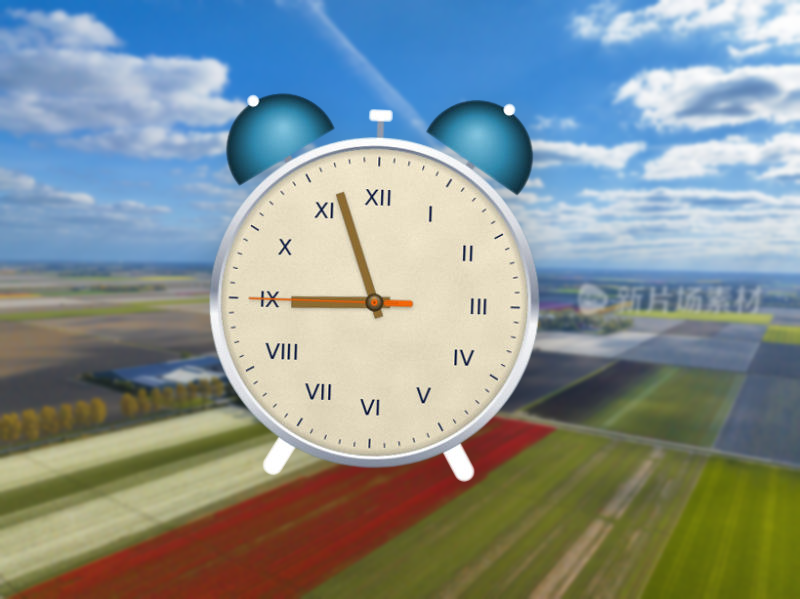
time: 8:56:45
